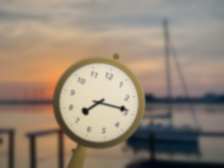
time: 7:14
